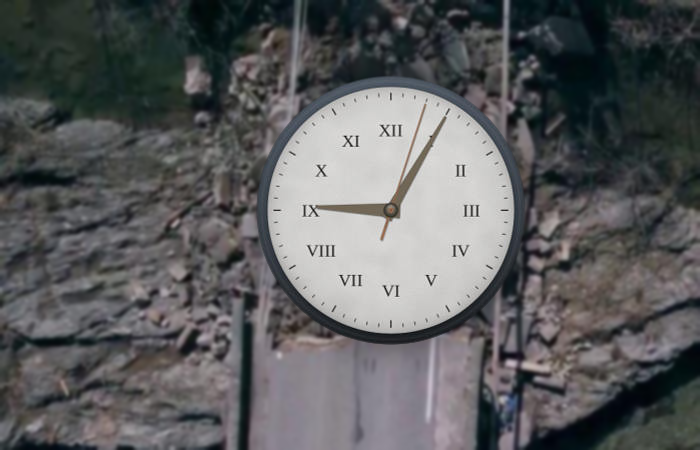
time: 9:05:03
